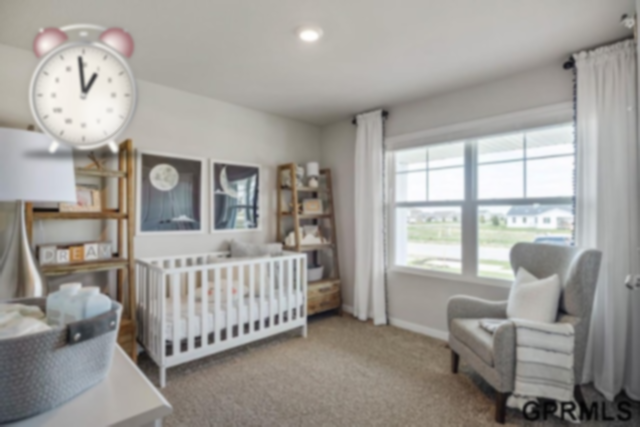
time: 12:59
